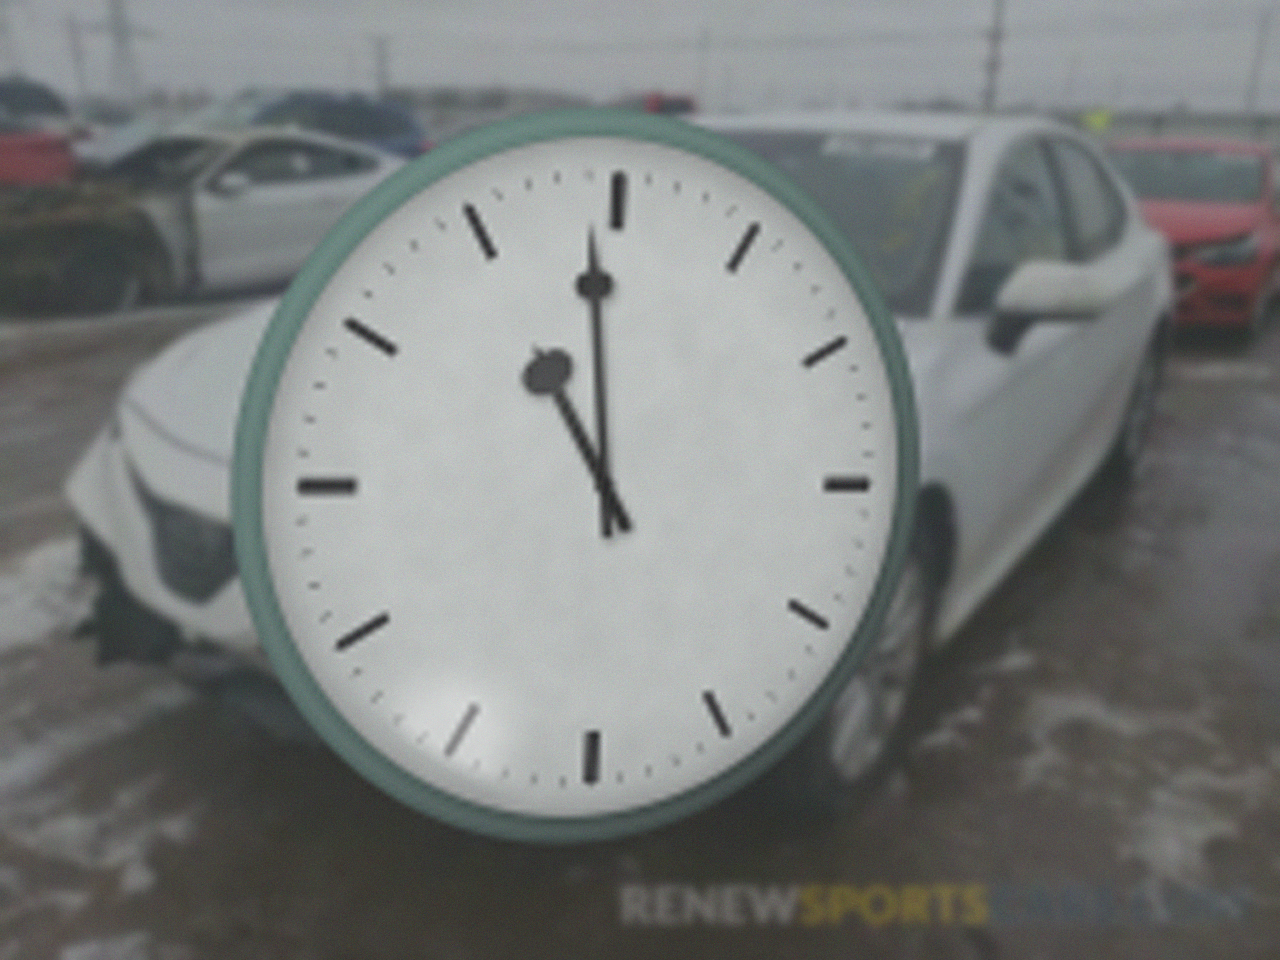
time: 10:59
